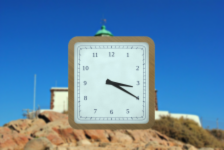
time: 3:20
